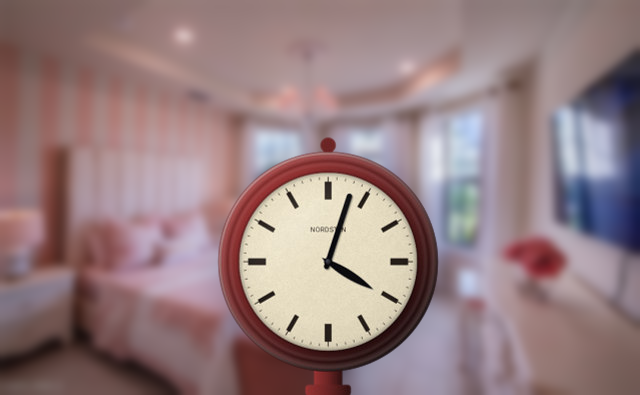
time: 4:03
